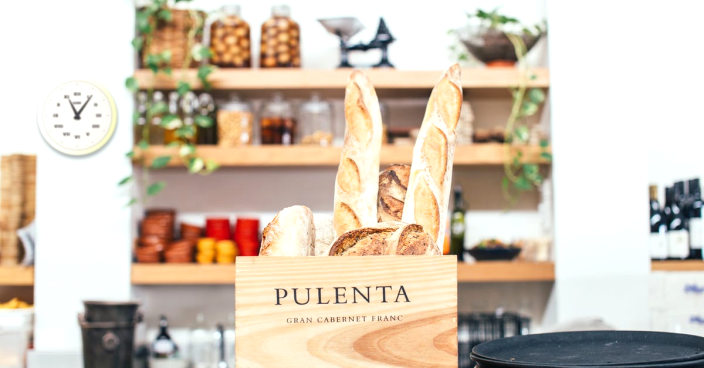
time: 11:06
